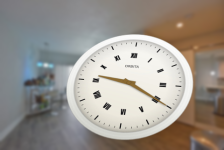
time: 9:20
